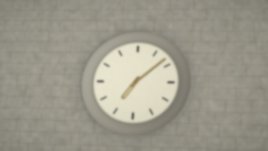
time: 7:08
